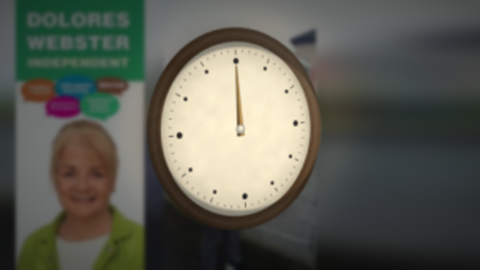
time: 12:00
